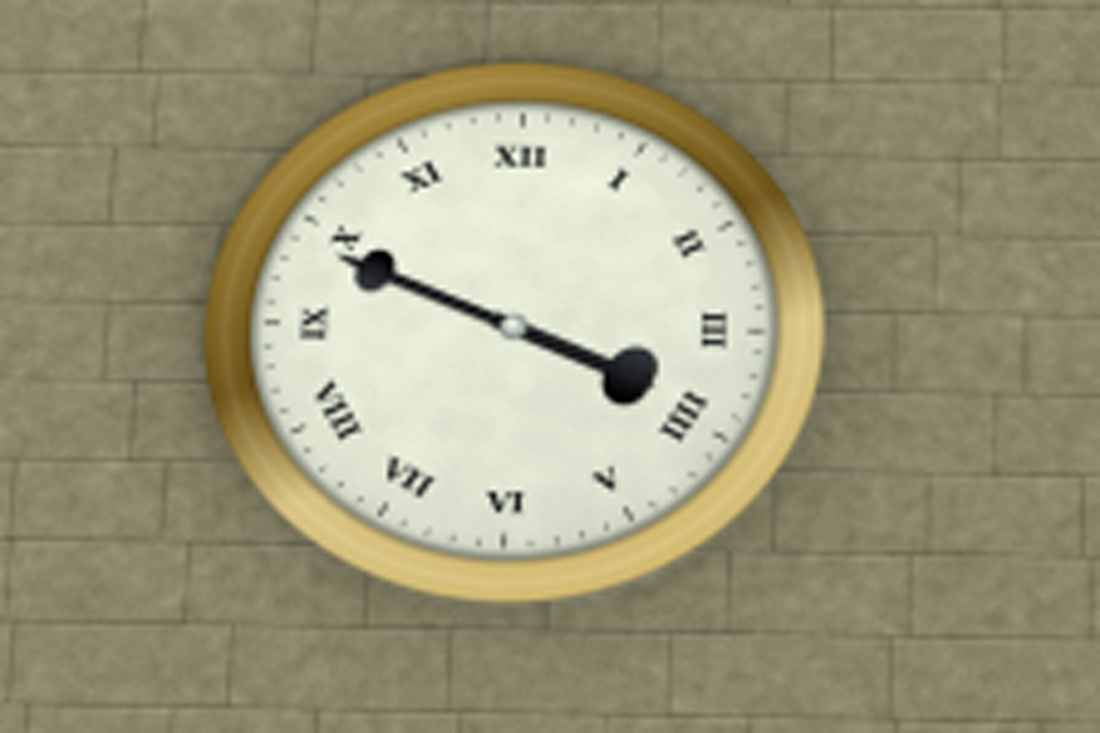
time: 3:49
